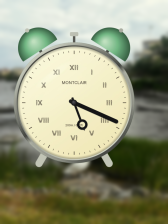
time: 5:19
